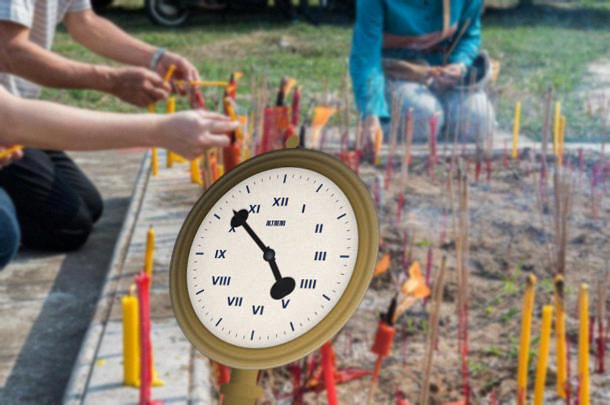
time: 4:52
